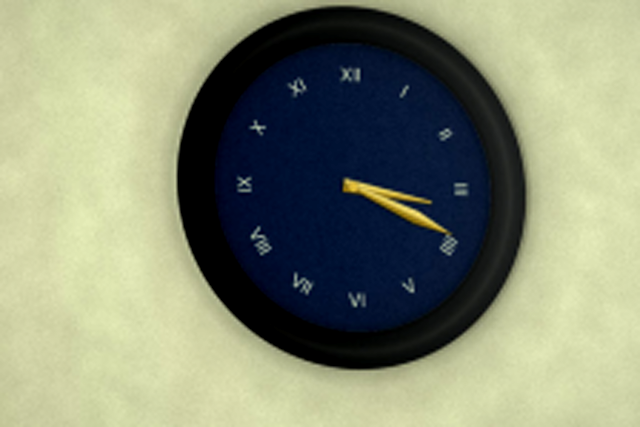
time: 3:19
